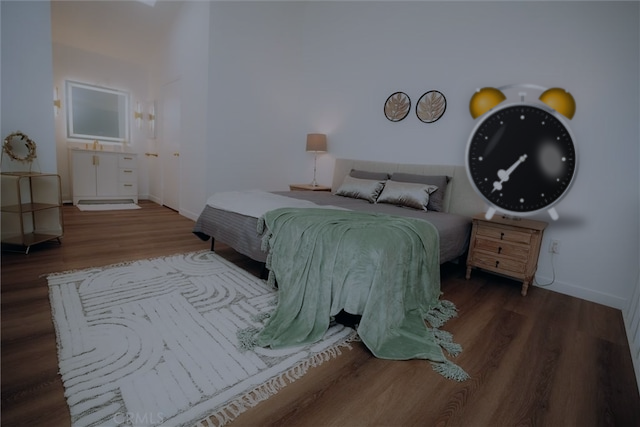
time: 7:37
